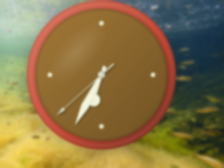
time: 6:34:38
